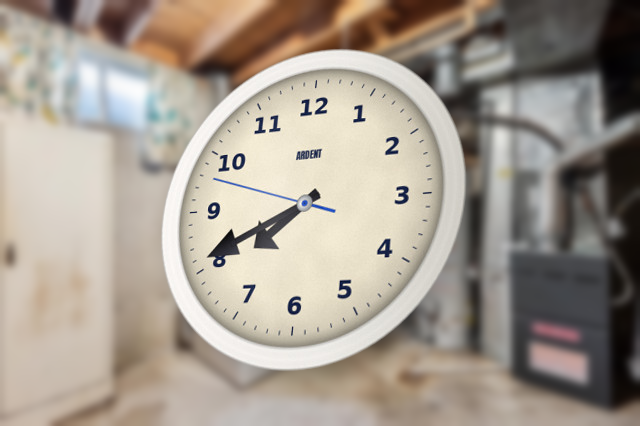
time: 7:40:48
